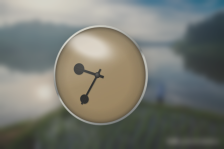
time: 9:35
